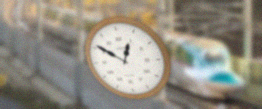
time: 12:51
